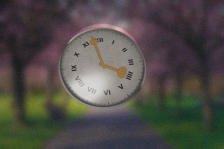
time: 3:58
